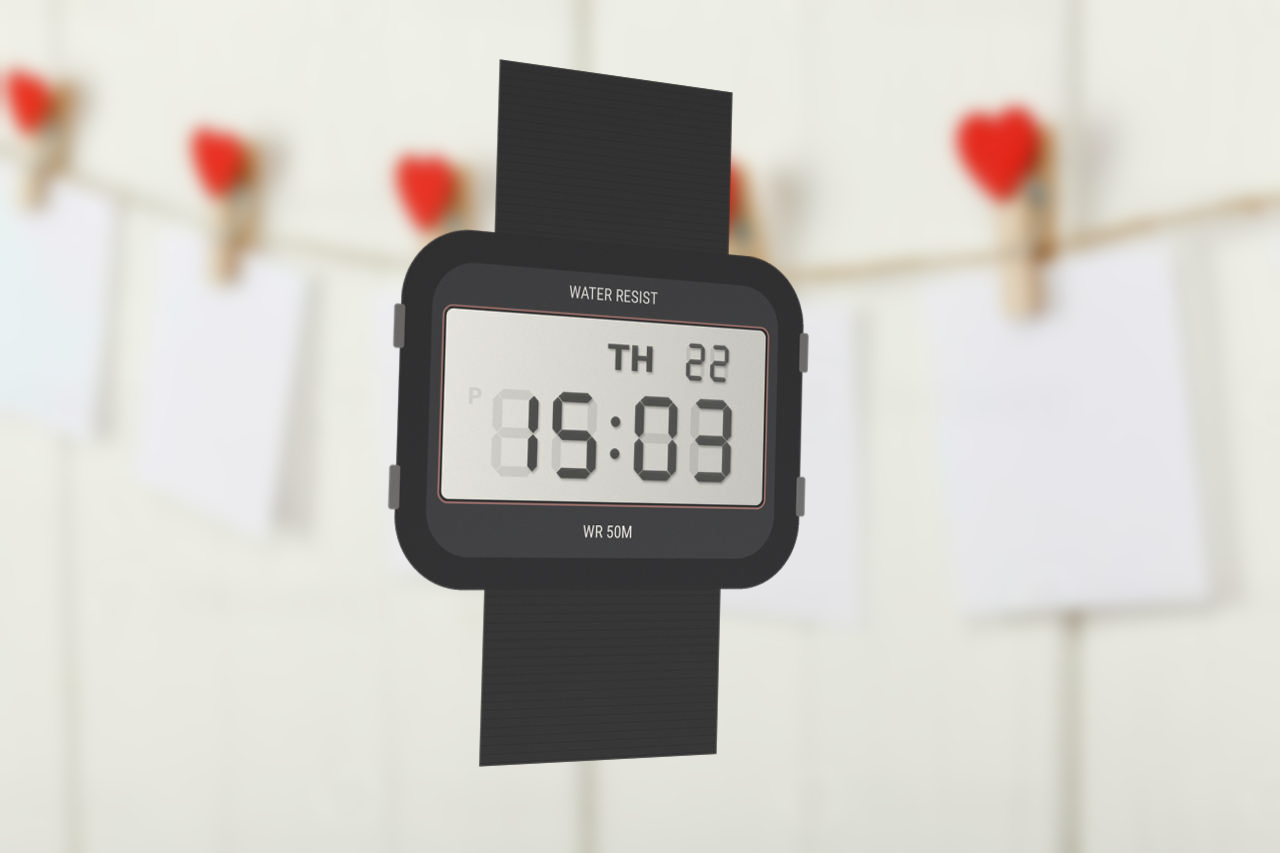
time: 15:03
